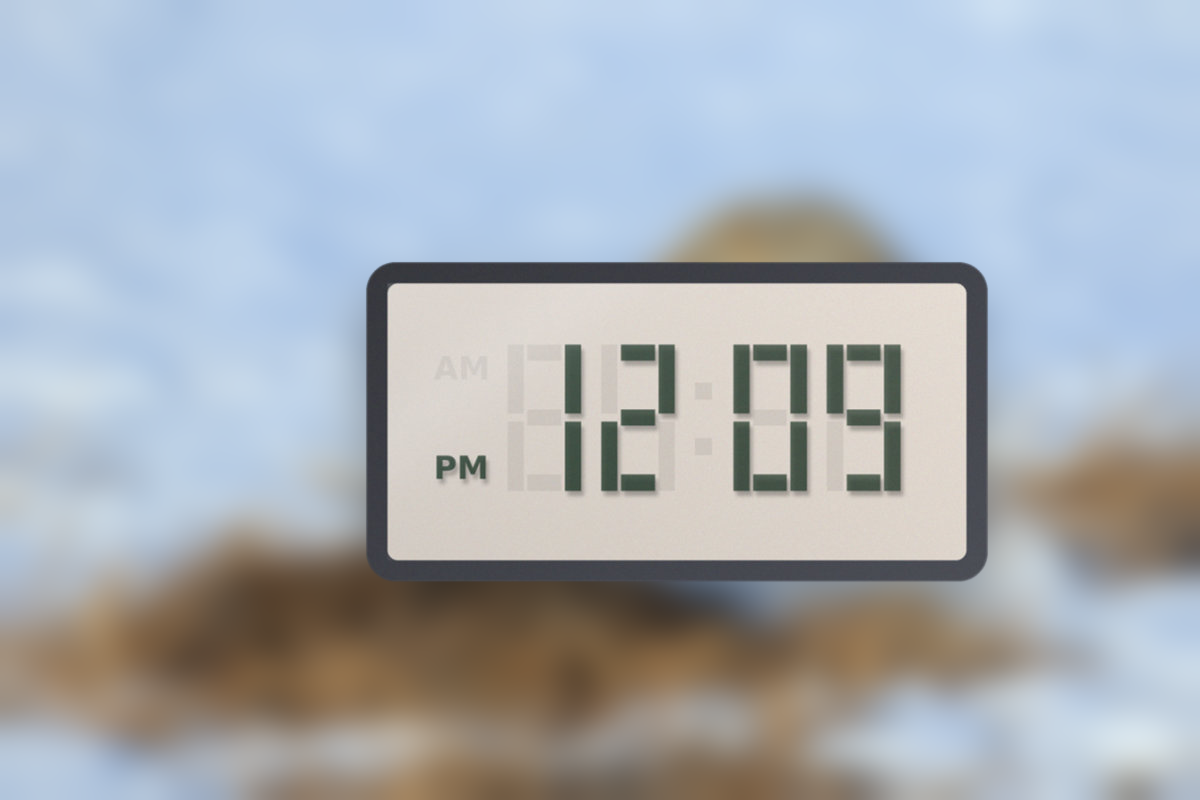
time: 12:09
